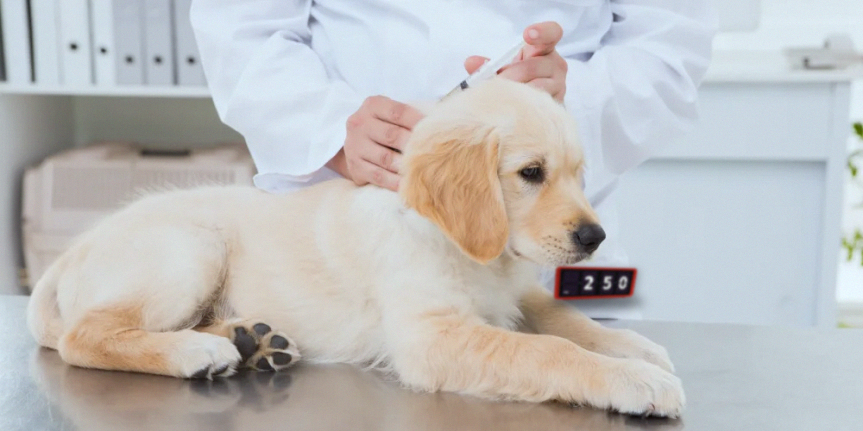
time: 2:50
